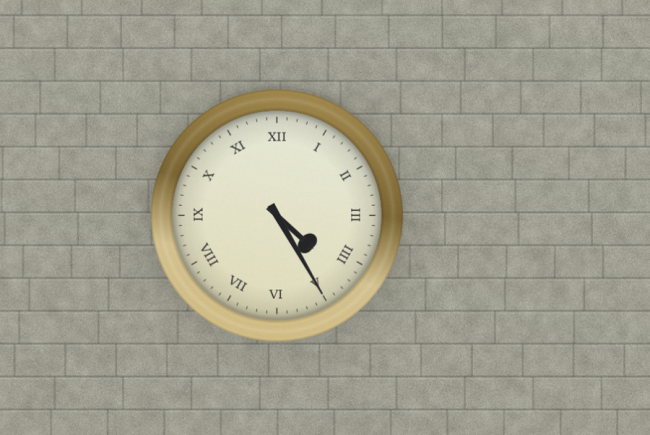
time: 4:25
